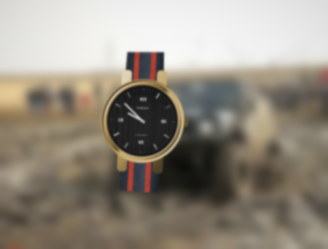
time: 9:52
